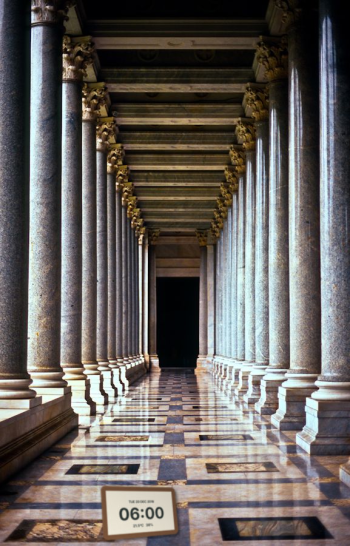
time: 6:00
